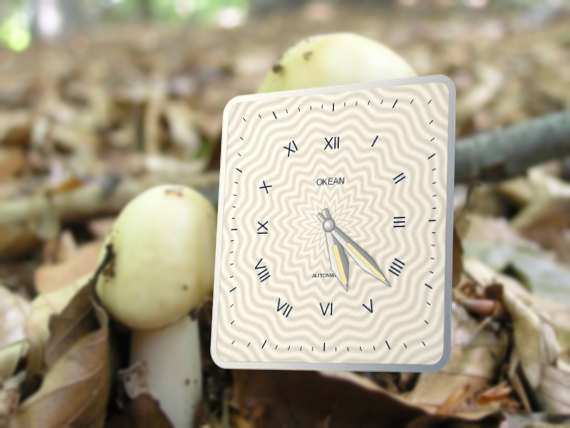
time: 5:22
